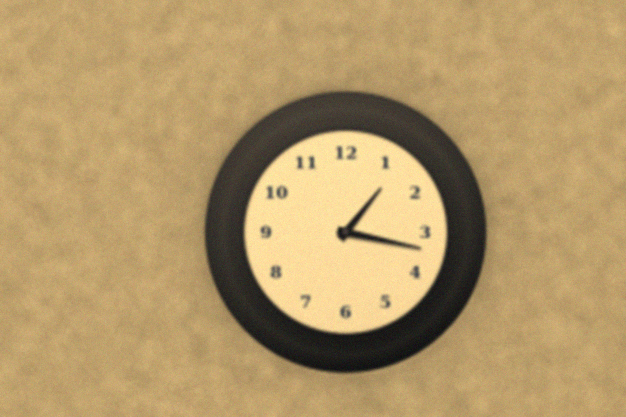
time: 1:17
